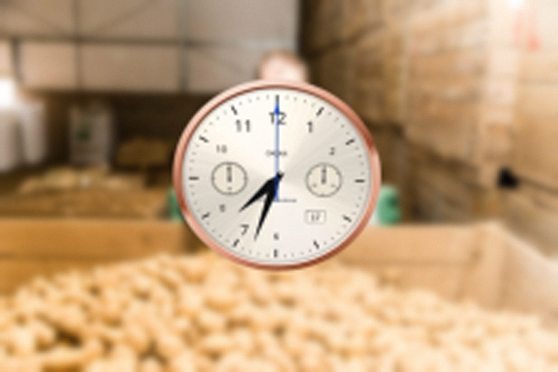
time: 7:33
